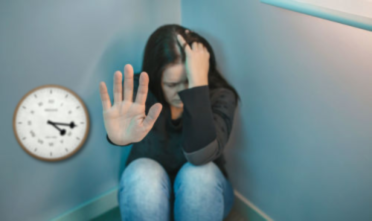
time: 4:16
